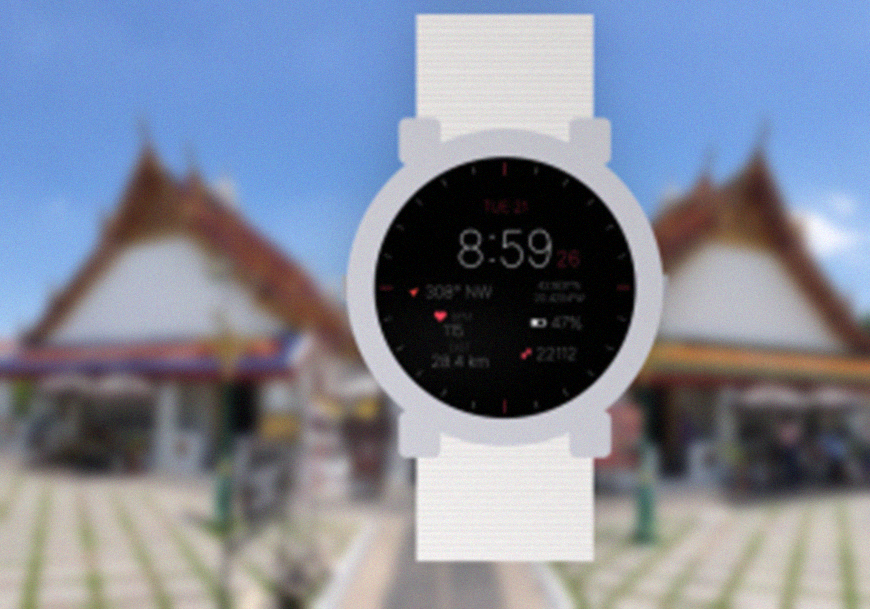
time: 8:59
